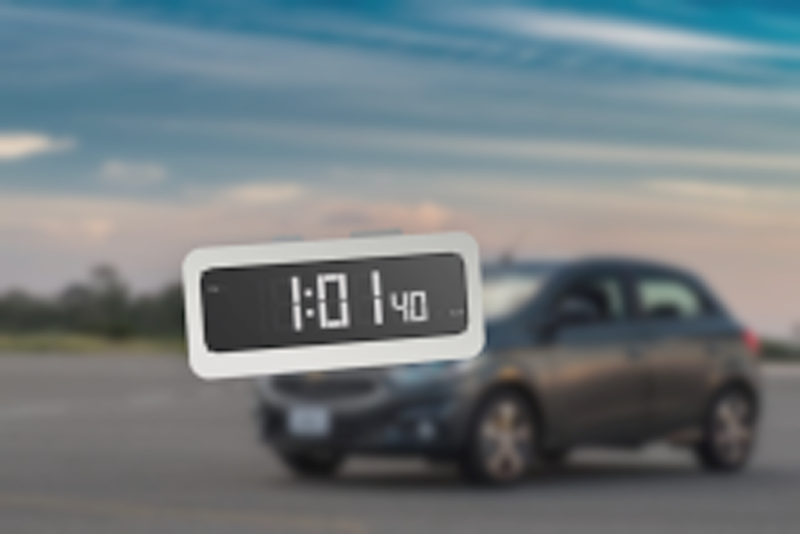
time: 1:01:40
